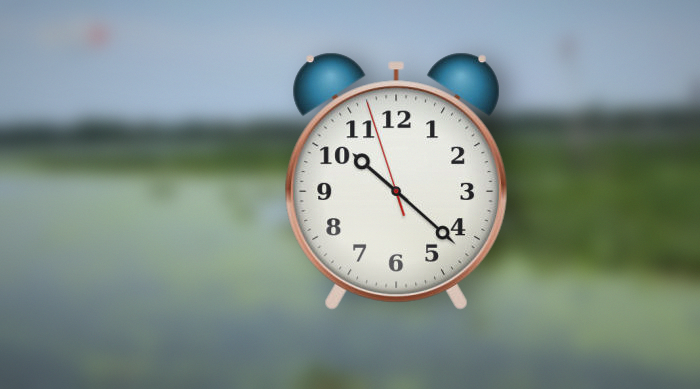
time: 10:21:57
